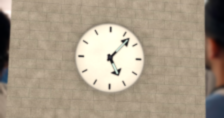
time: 5:07
